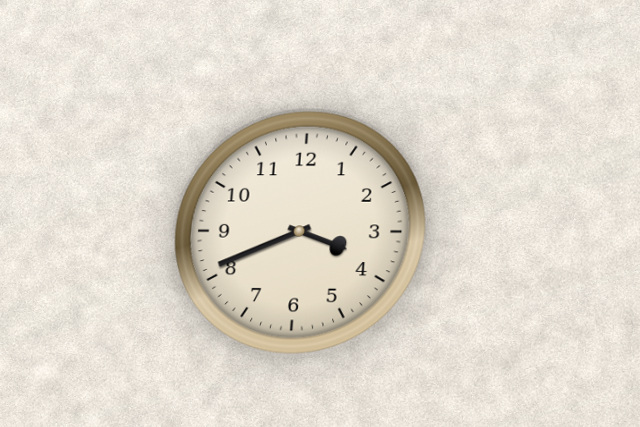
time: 3:41
